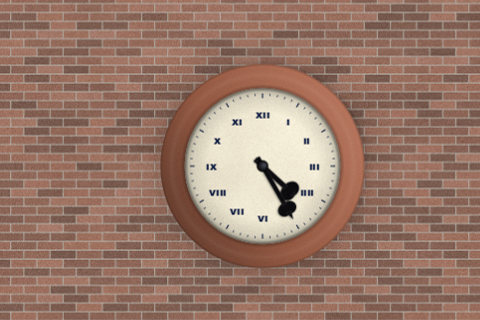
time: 4:25
